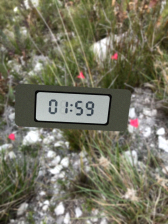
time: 1:59
